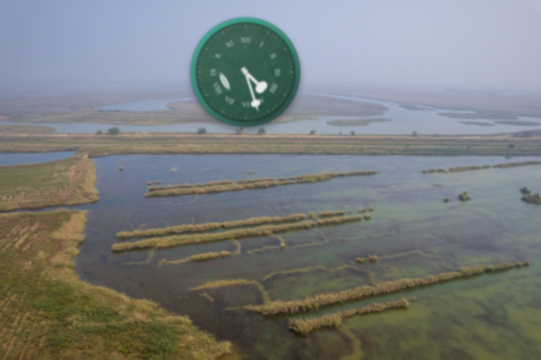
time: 4:27
